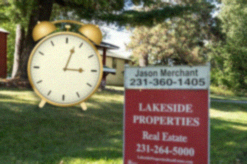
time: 3:03
